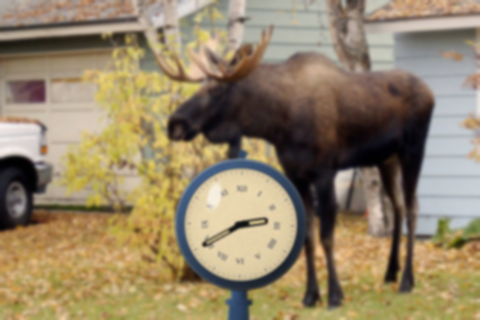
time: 2:40
